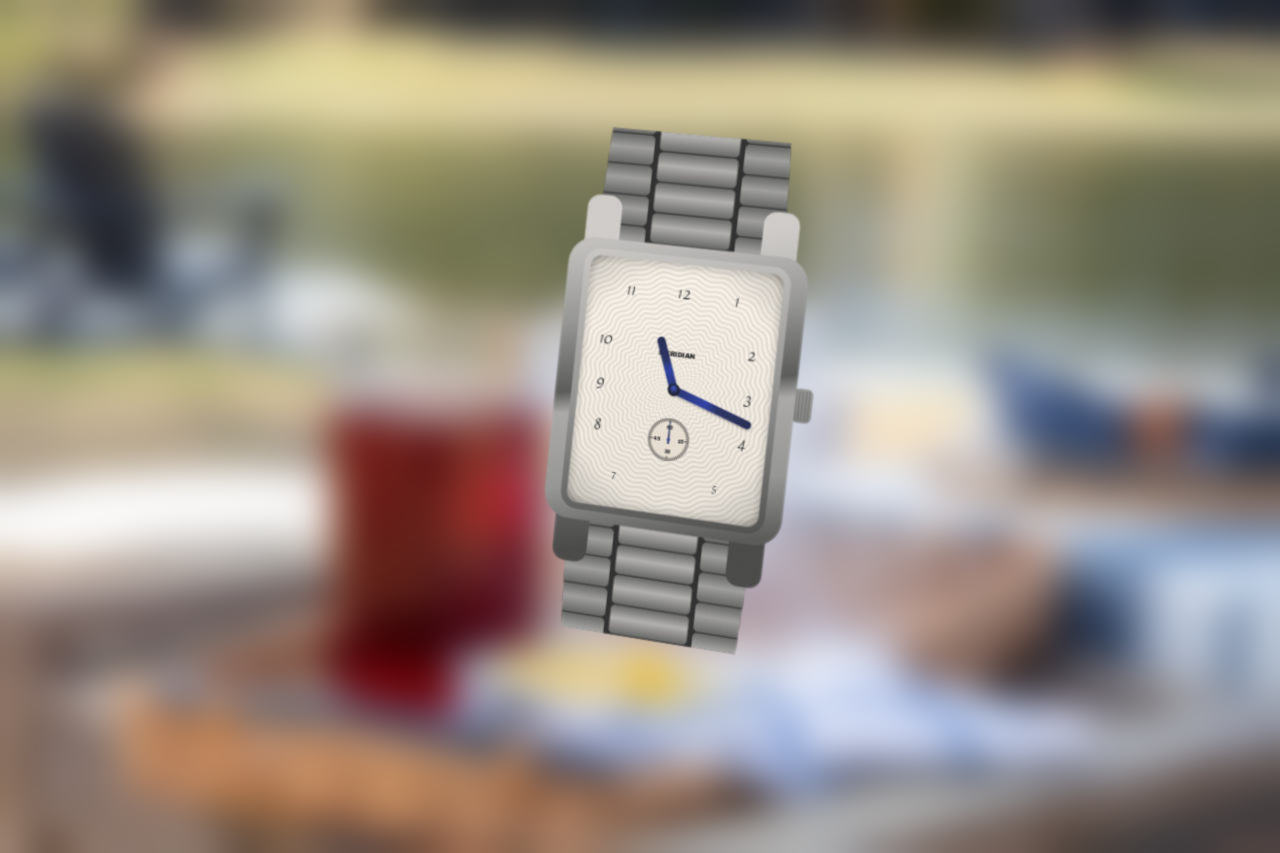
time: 11:18
